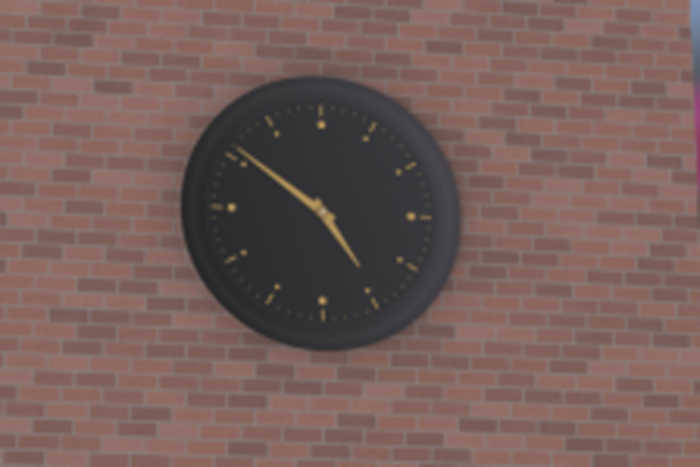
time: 4:51
